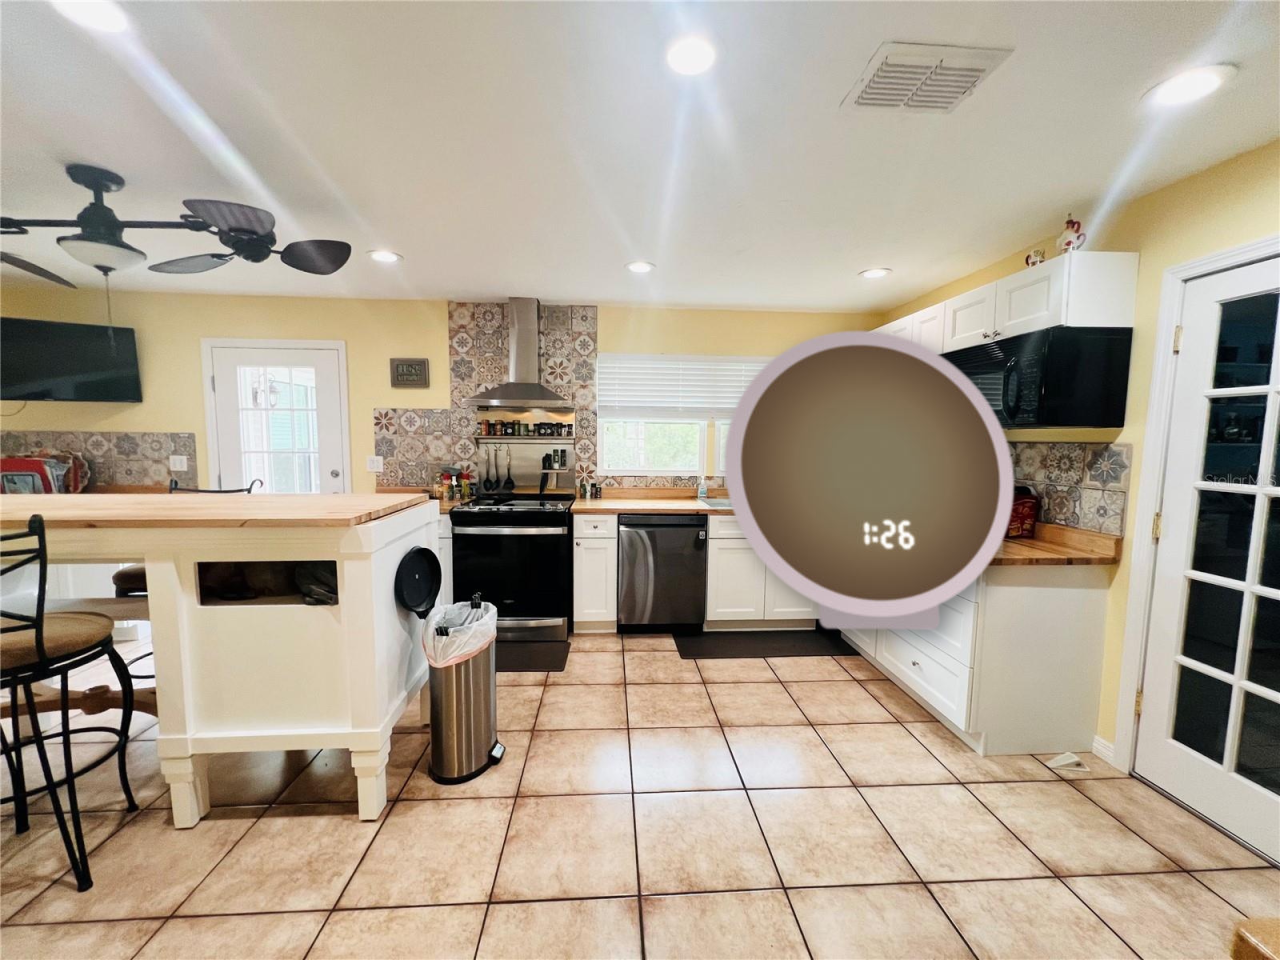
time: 1:26
